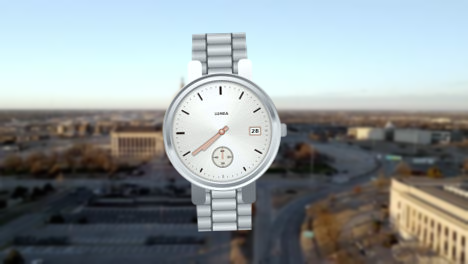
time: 7:39
